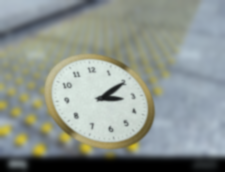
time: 3:10
